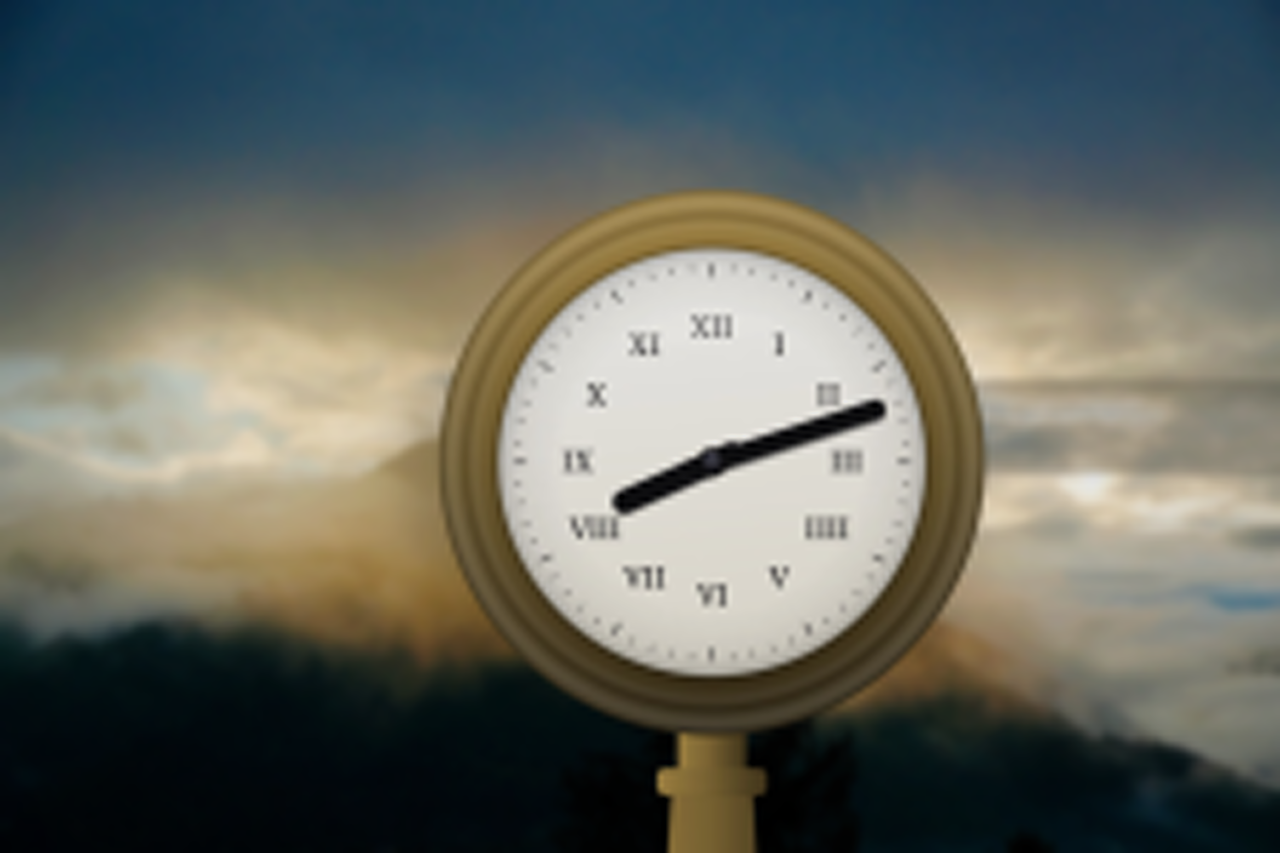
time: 8:12
